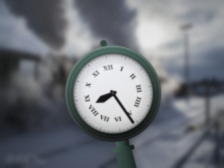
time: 8:26
